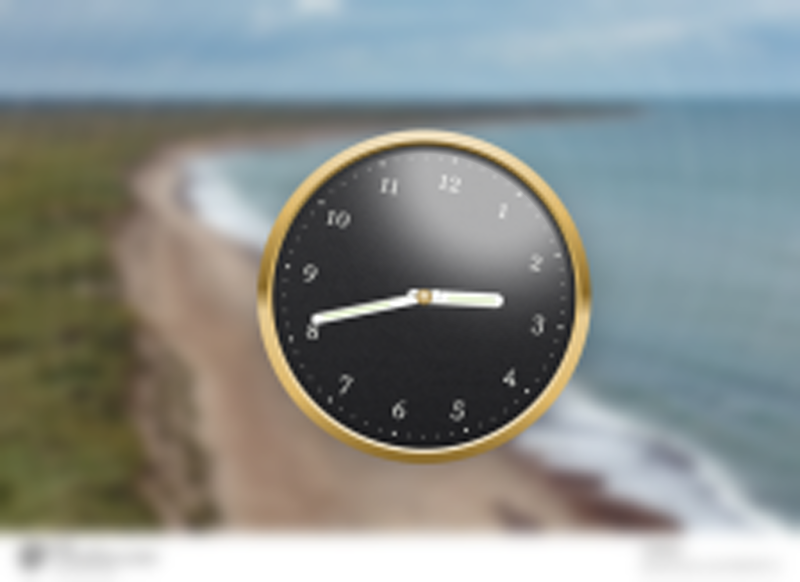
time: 2:41
